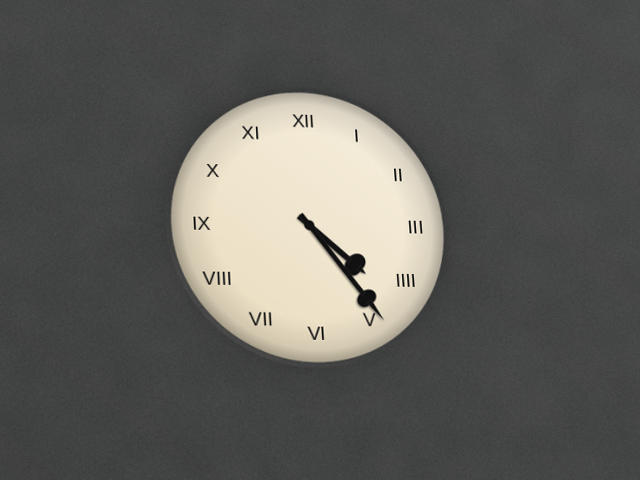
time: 4:24
